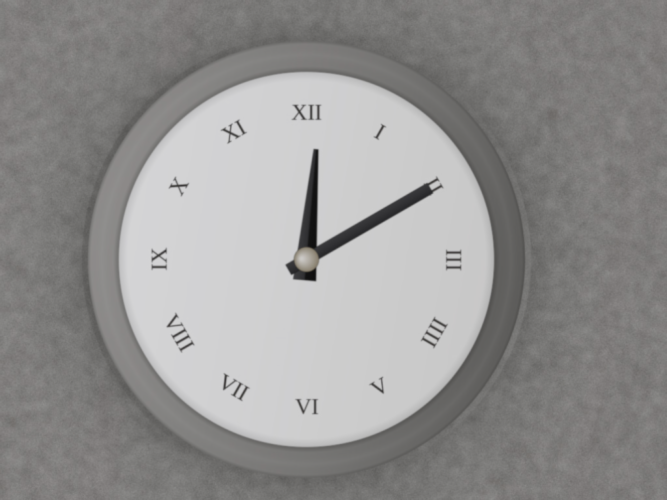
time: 12:10
